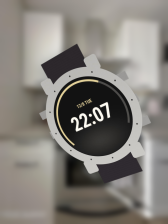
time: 22:07
